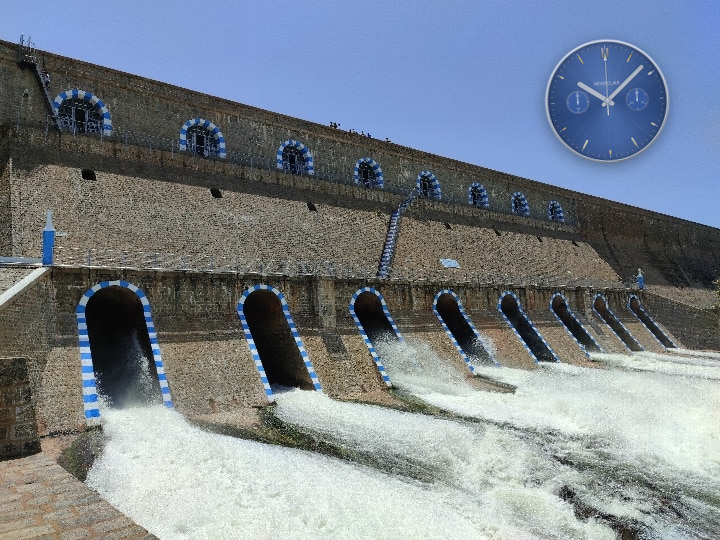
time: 10:08
